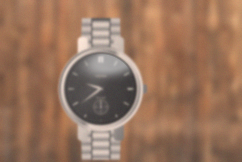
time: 9:39
